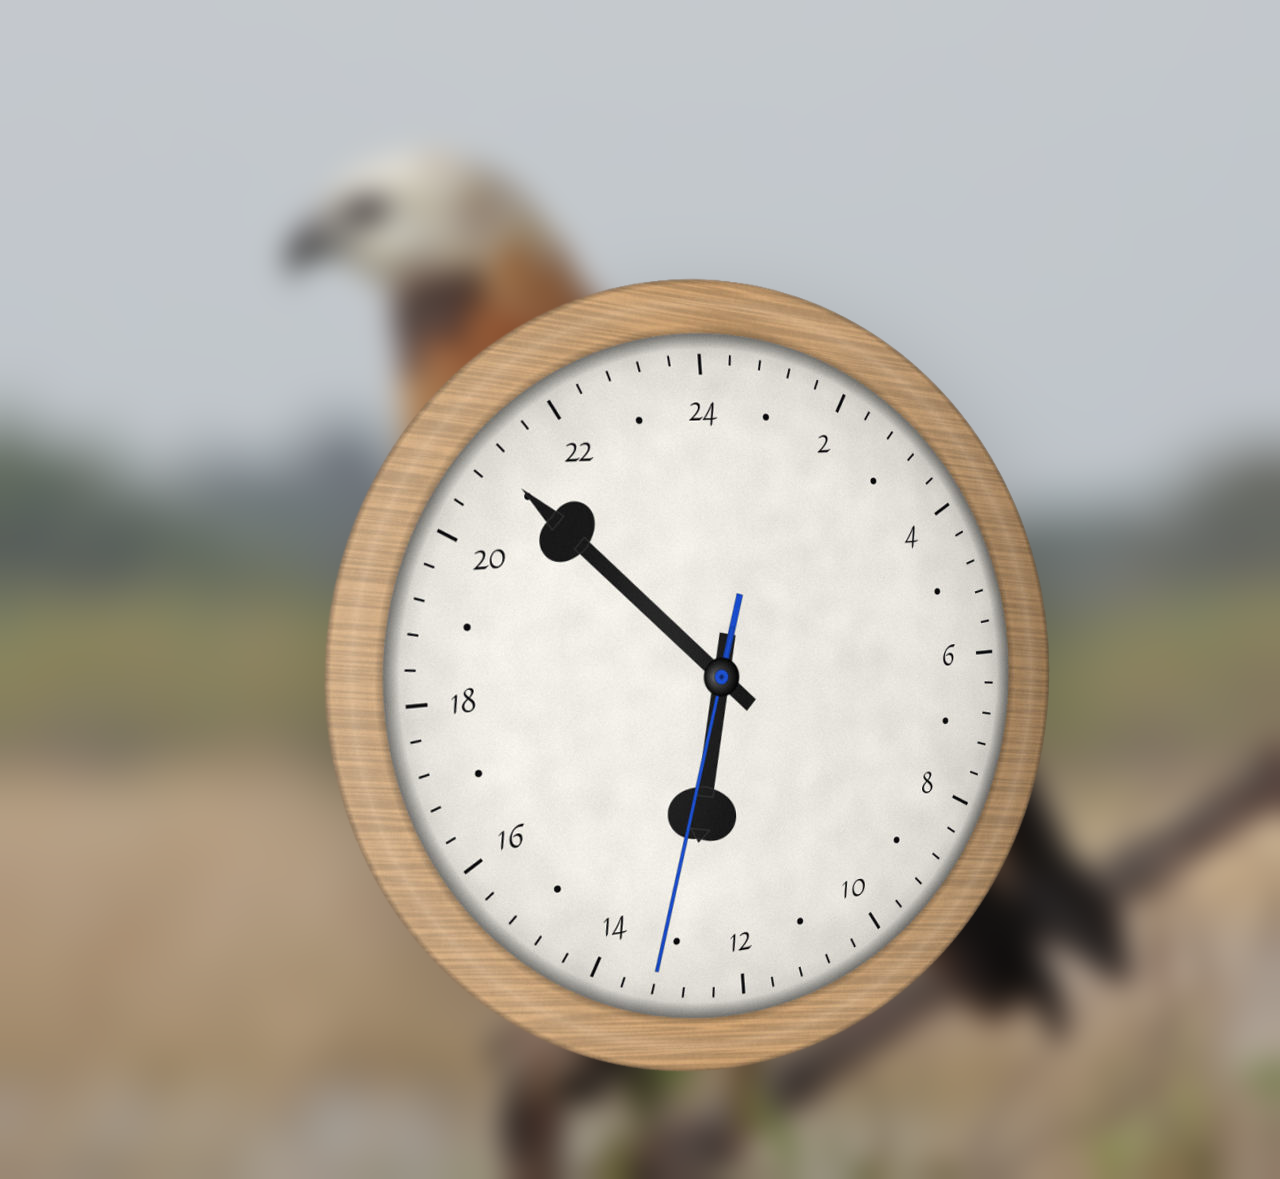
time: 12:52:33
